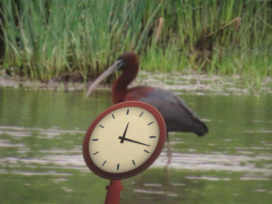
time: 12:18
